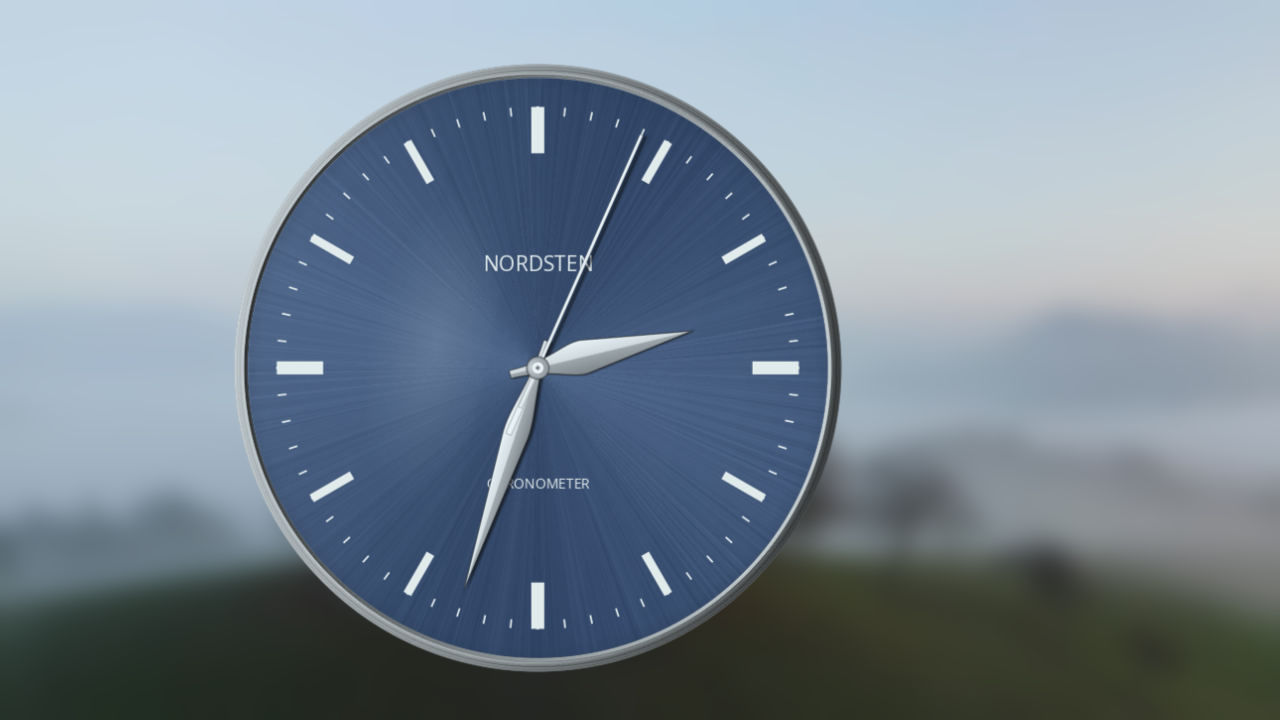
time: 2:33:04
